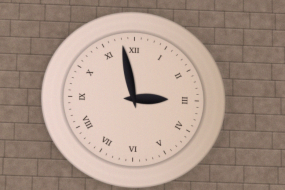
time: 2:58
